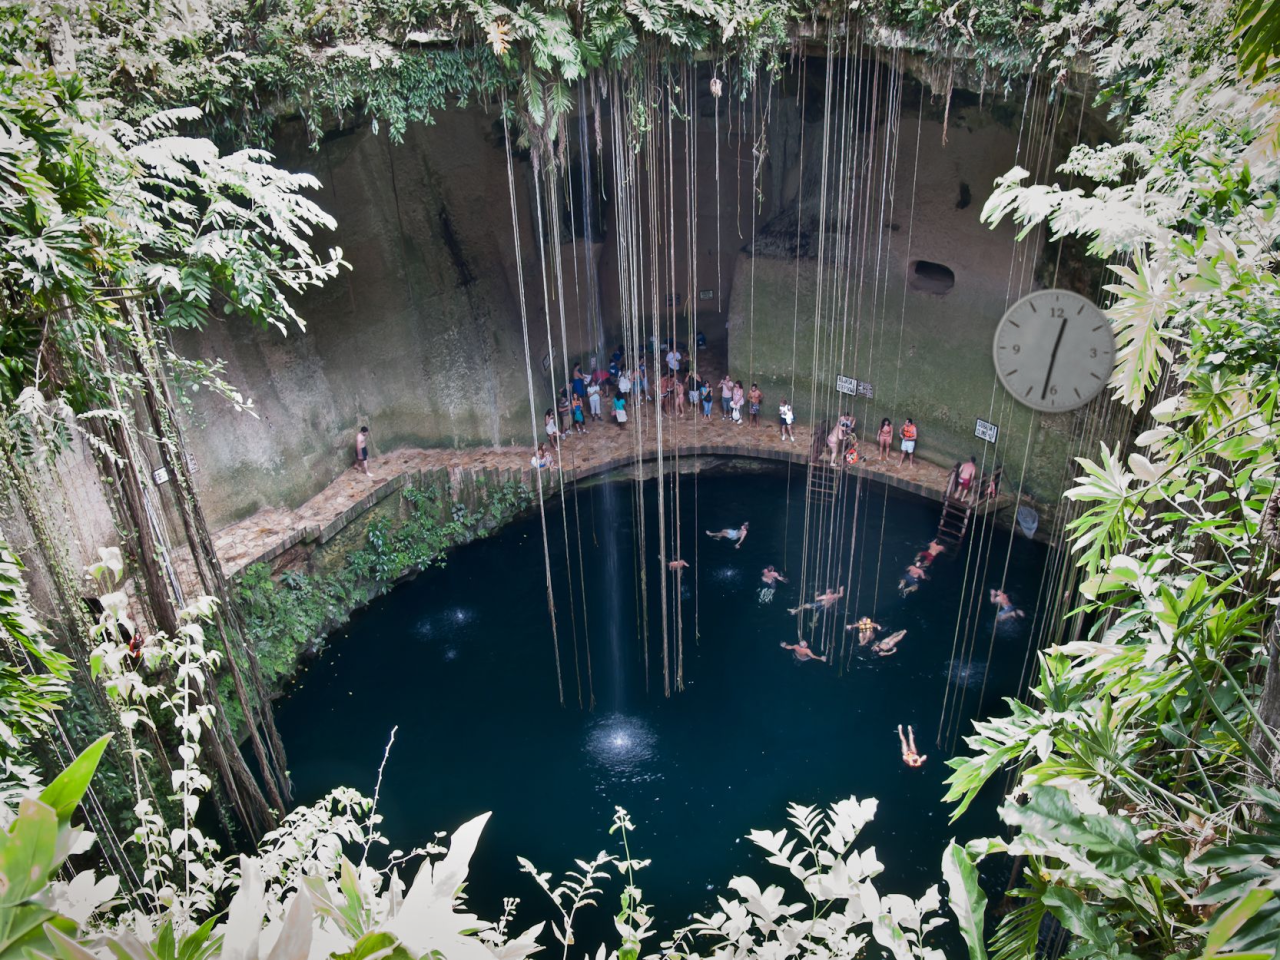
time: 12:32
